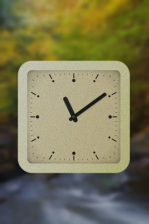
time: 11:09
